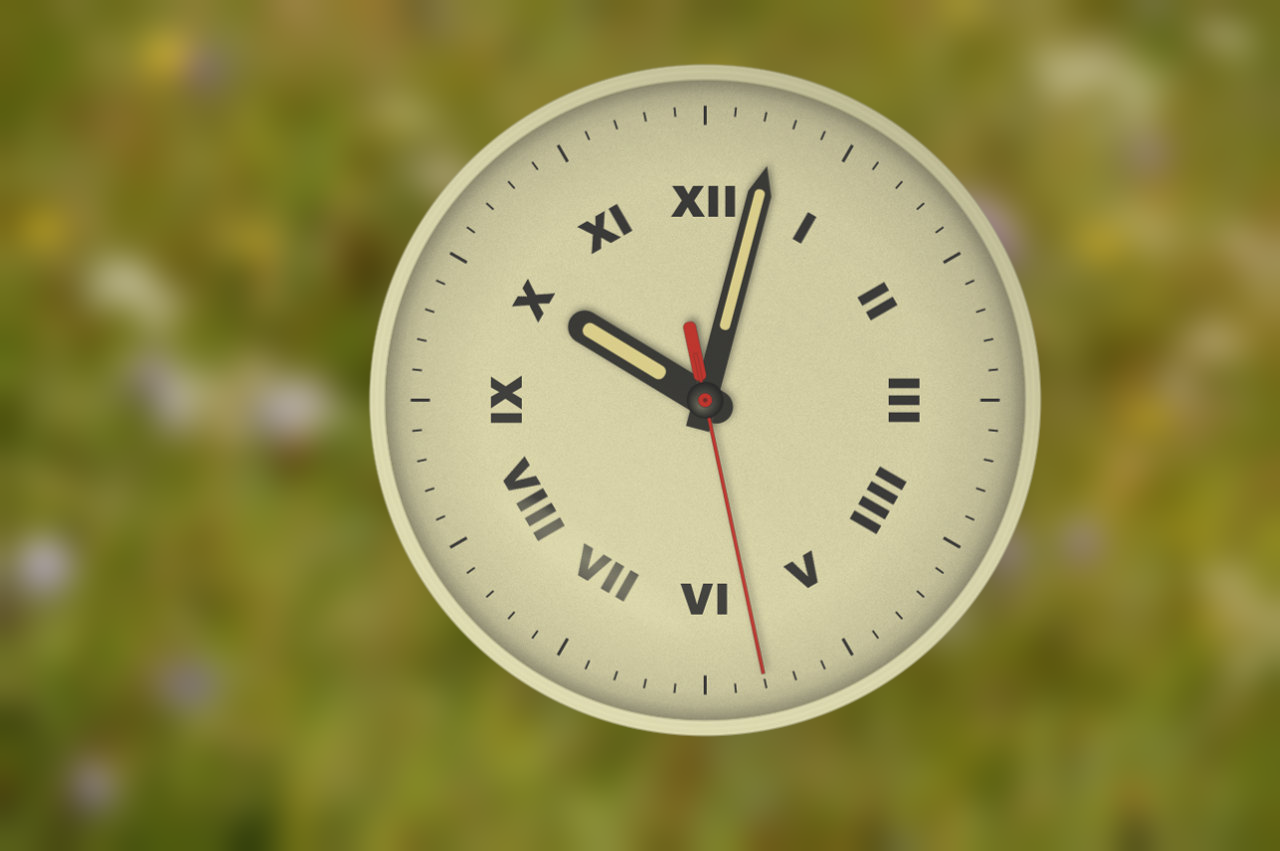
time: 10:02:28
